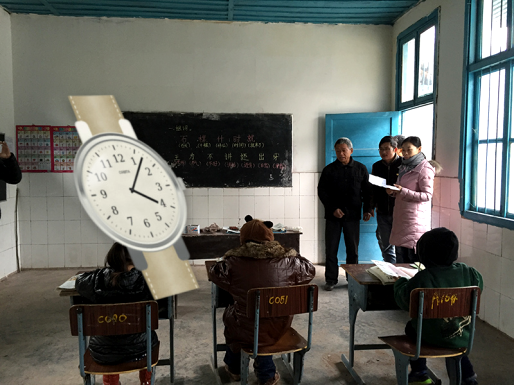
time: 4:07
